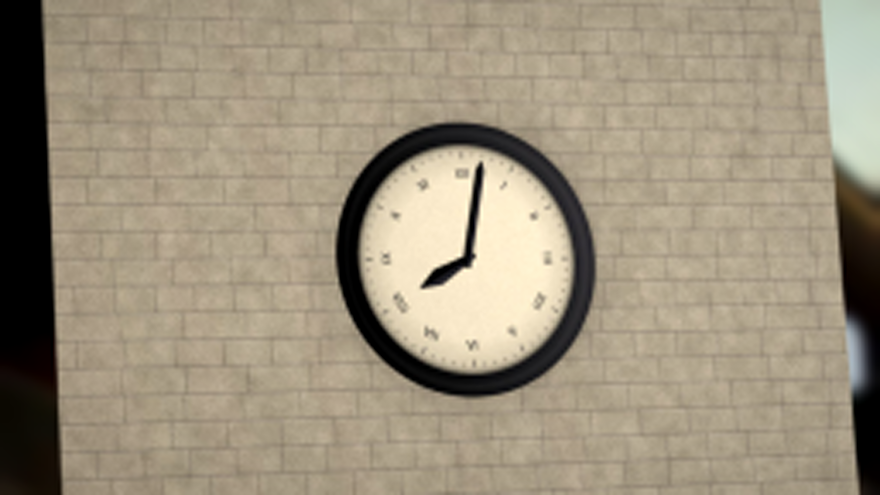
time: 8:02
